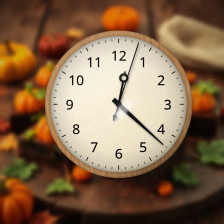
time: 12:22:03
